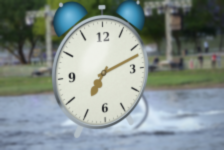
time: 7:12
